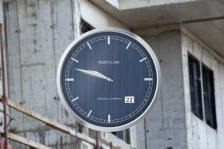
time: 9:48
